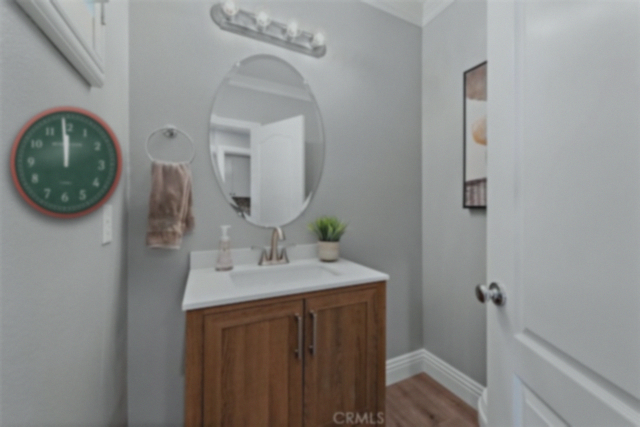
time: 11:59
